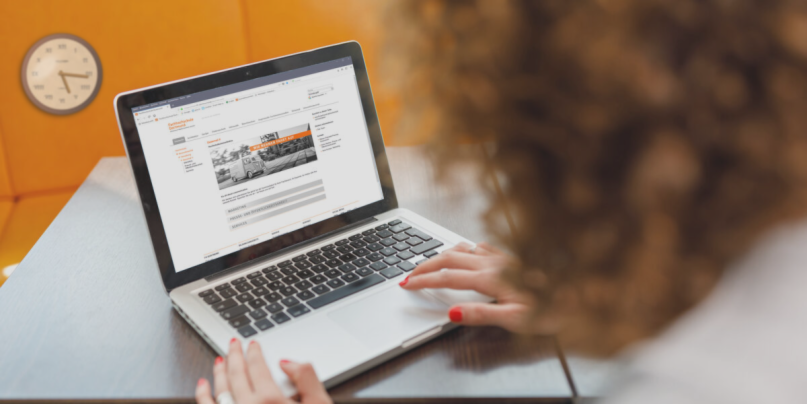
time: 5:16
